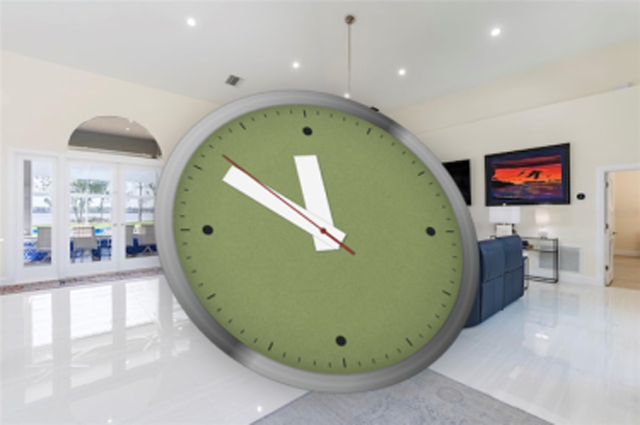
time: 11:50:52
